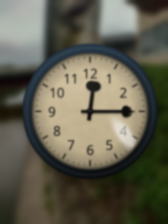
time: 12:15
